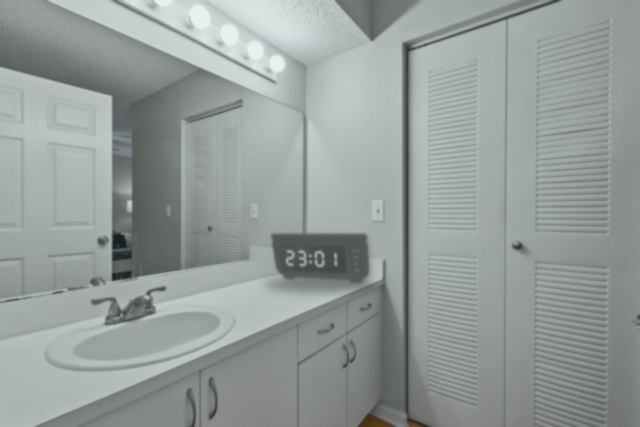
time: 23:01
